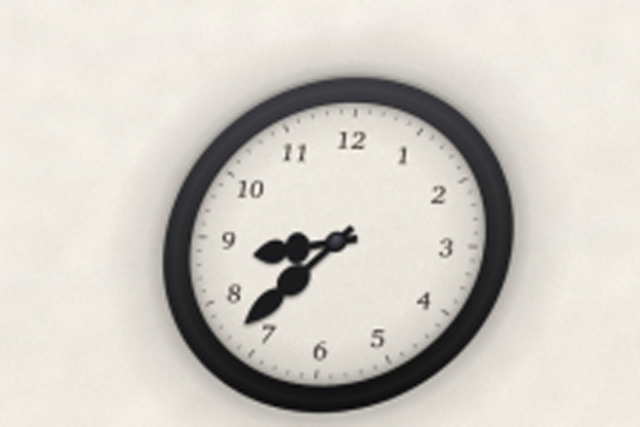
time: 8:37
